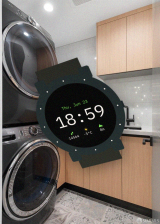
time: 18:59
